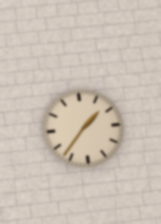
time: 1:37
